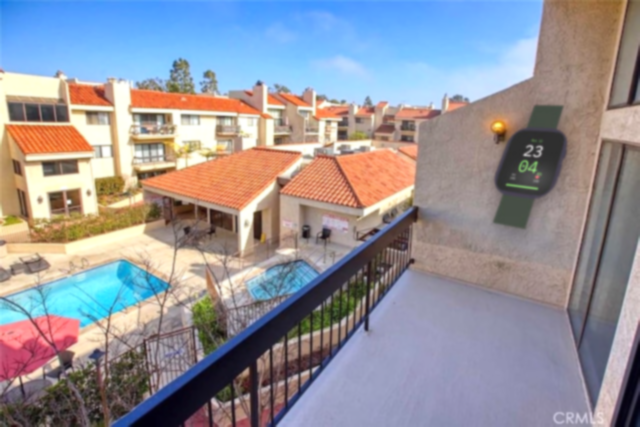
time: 23:04
